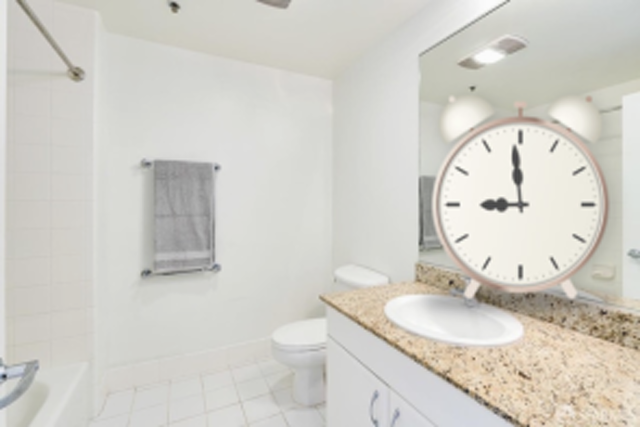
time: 8:59
